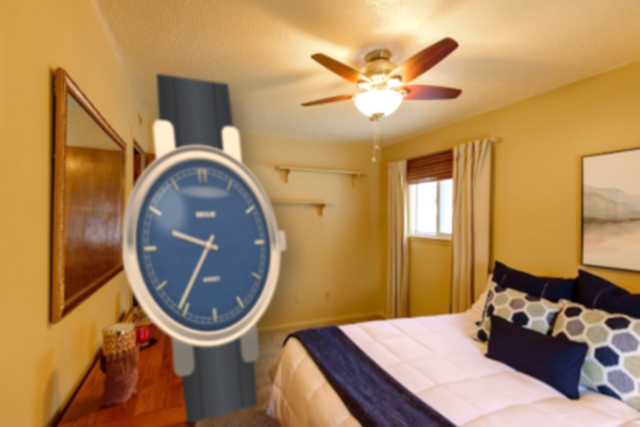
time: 9:36
